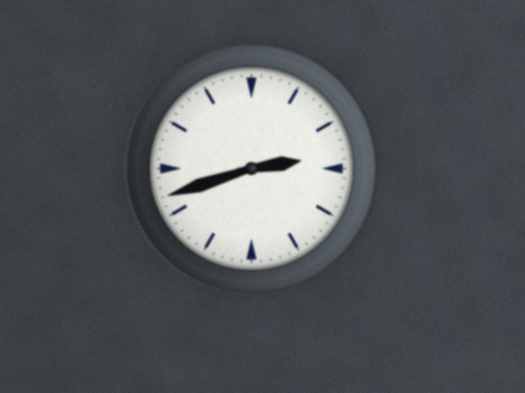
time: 2:42
